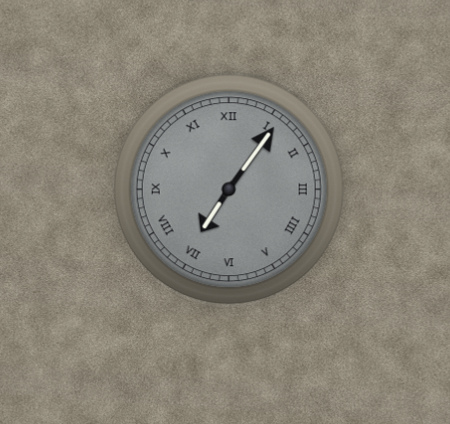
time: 7:06
